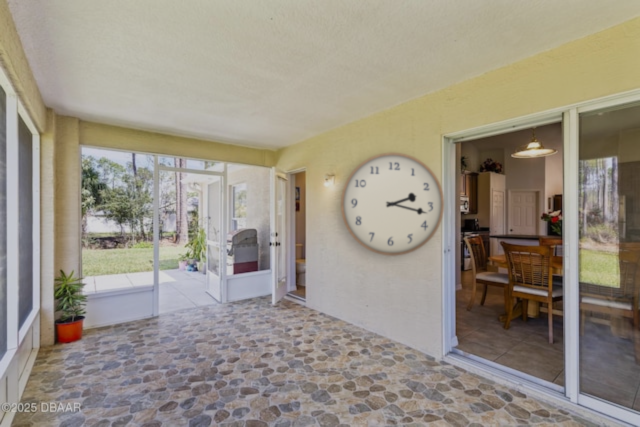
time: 2:17
